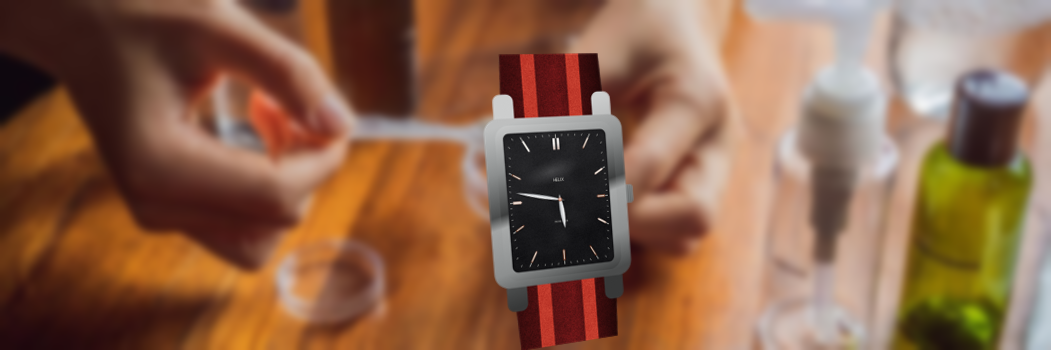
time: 5:47
